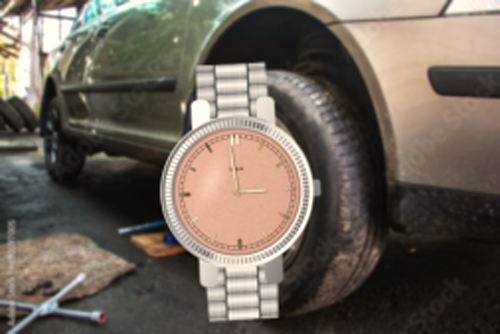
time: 2:59
